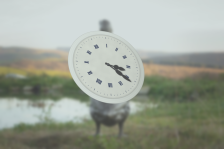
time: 4:26
